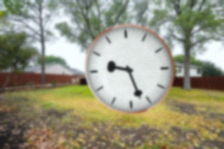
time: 9:27
